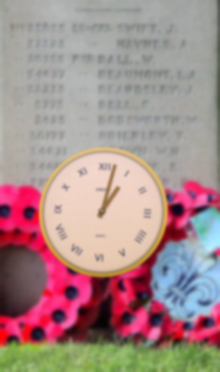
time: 1:02
